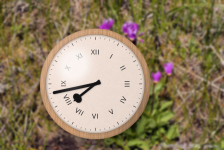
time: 7:43
